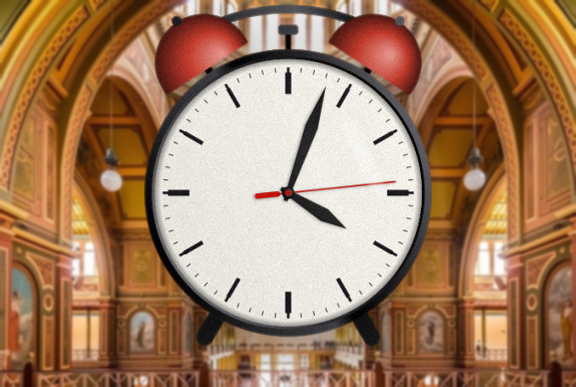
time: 4:03:14
